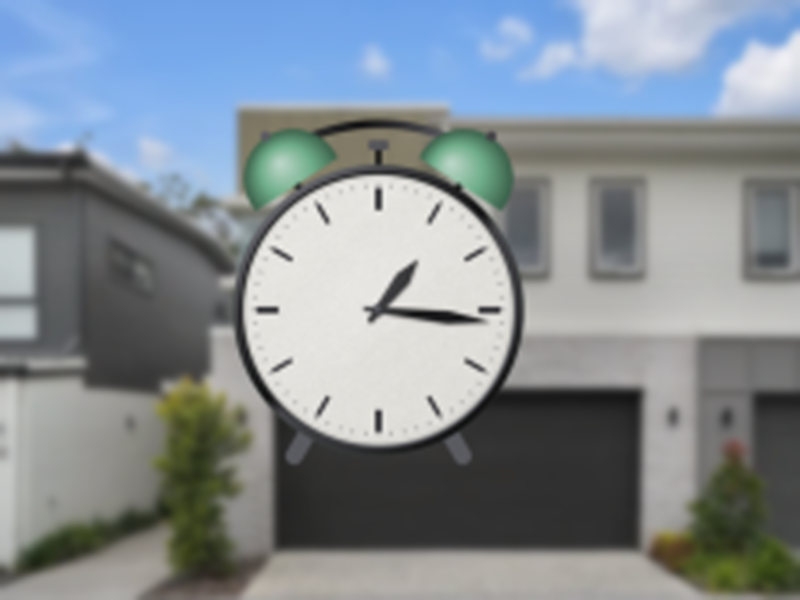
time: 1:16
